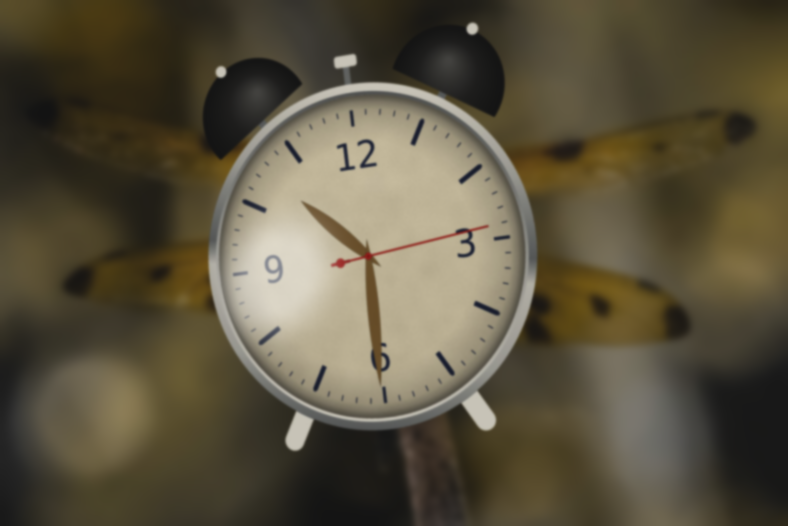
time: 10:30:14
